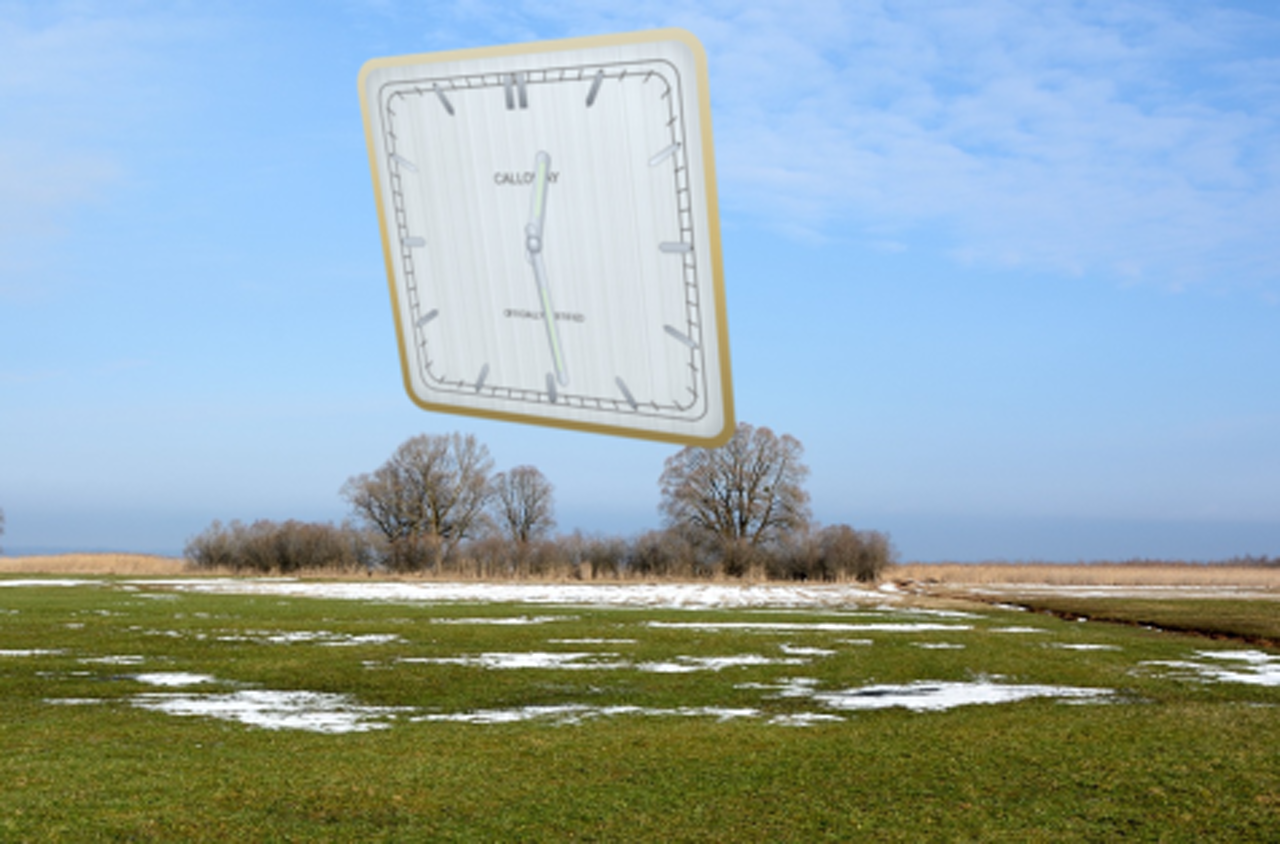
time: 12:29
